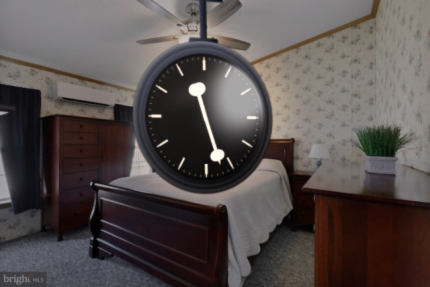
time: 11:27
